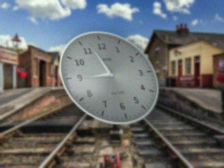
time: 8:57
